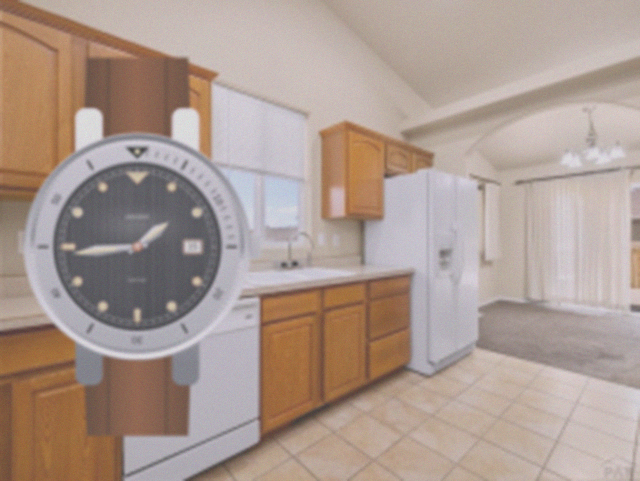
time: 1:44
